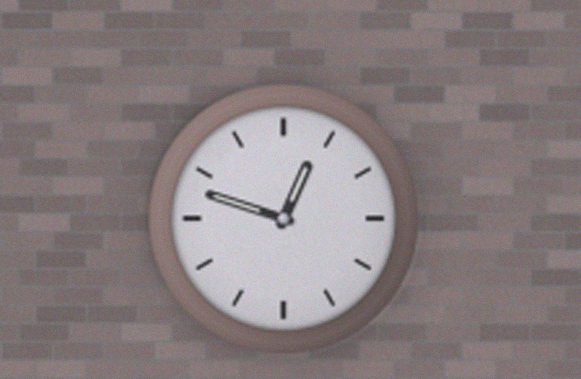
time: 12:48
